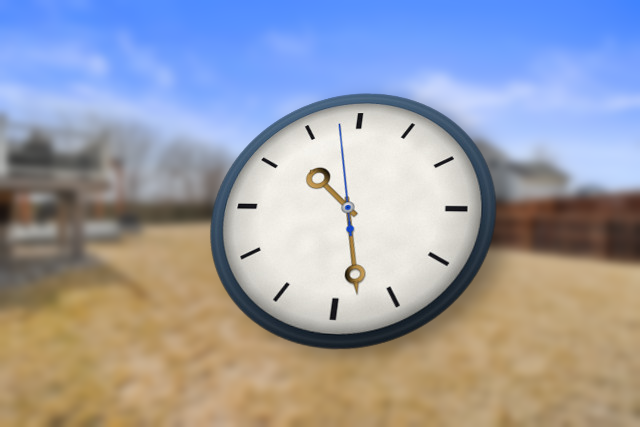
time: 10:27:58
